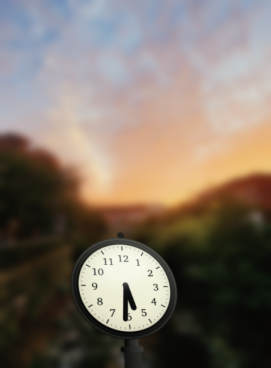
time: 5:31
